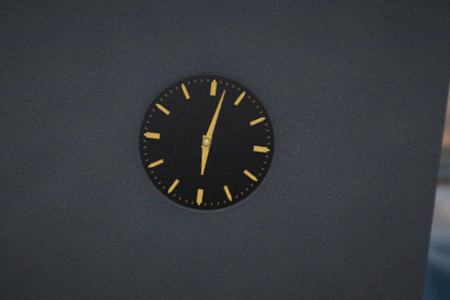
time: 6:02
